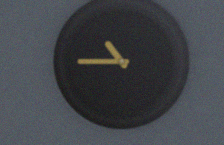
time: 10:45
